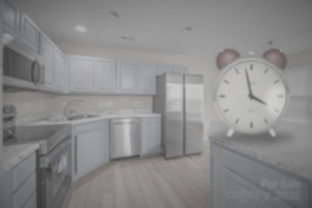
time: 3:58
